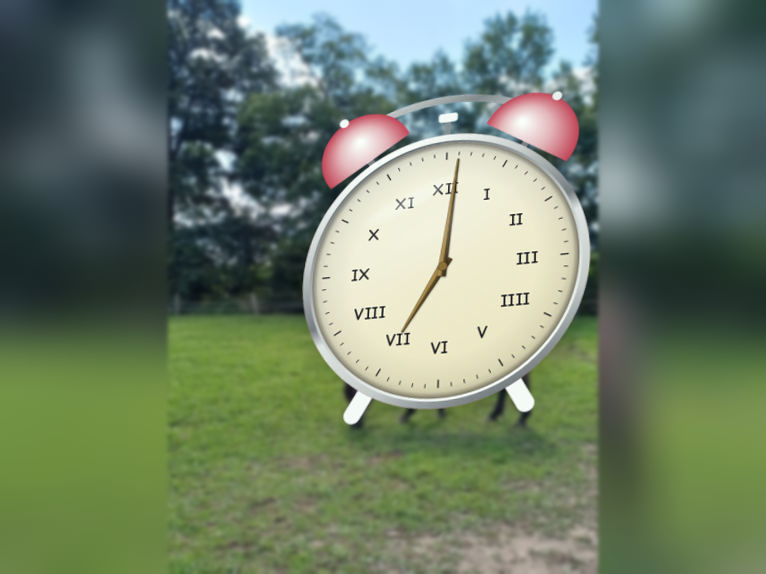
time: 7:01
